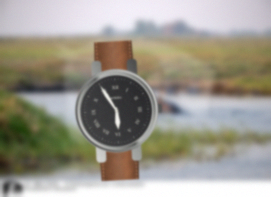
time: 5:55
